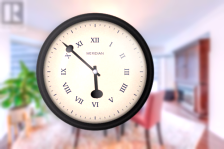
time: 5:52
